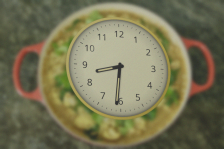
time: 8:31
